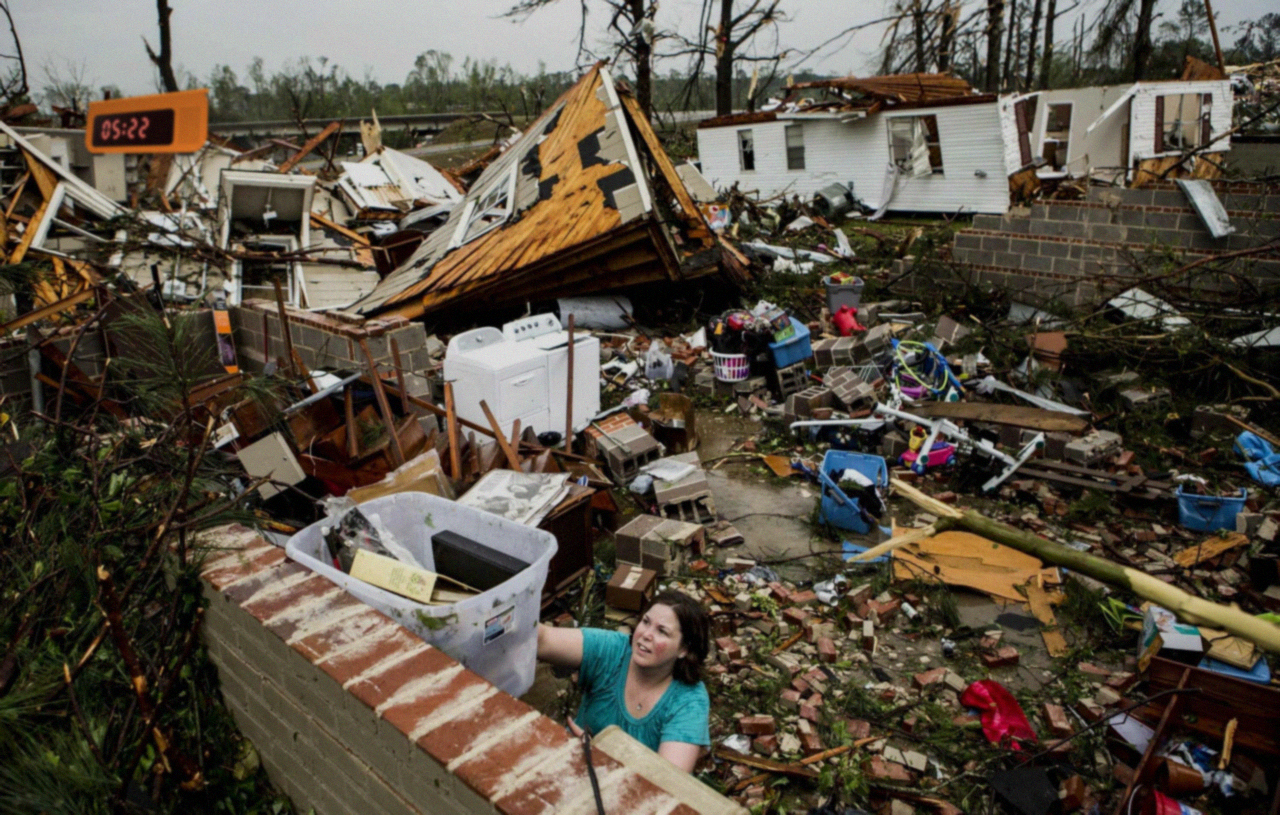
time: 5:22
